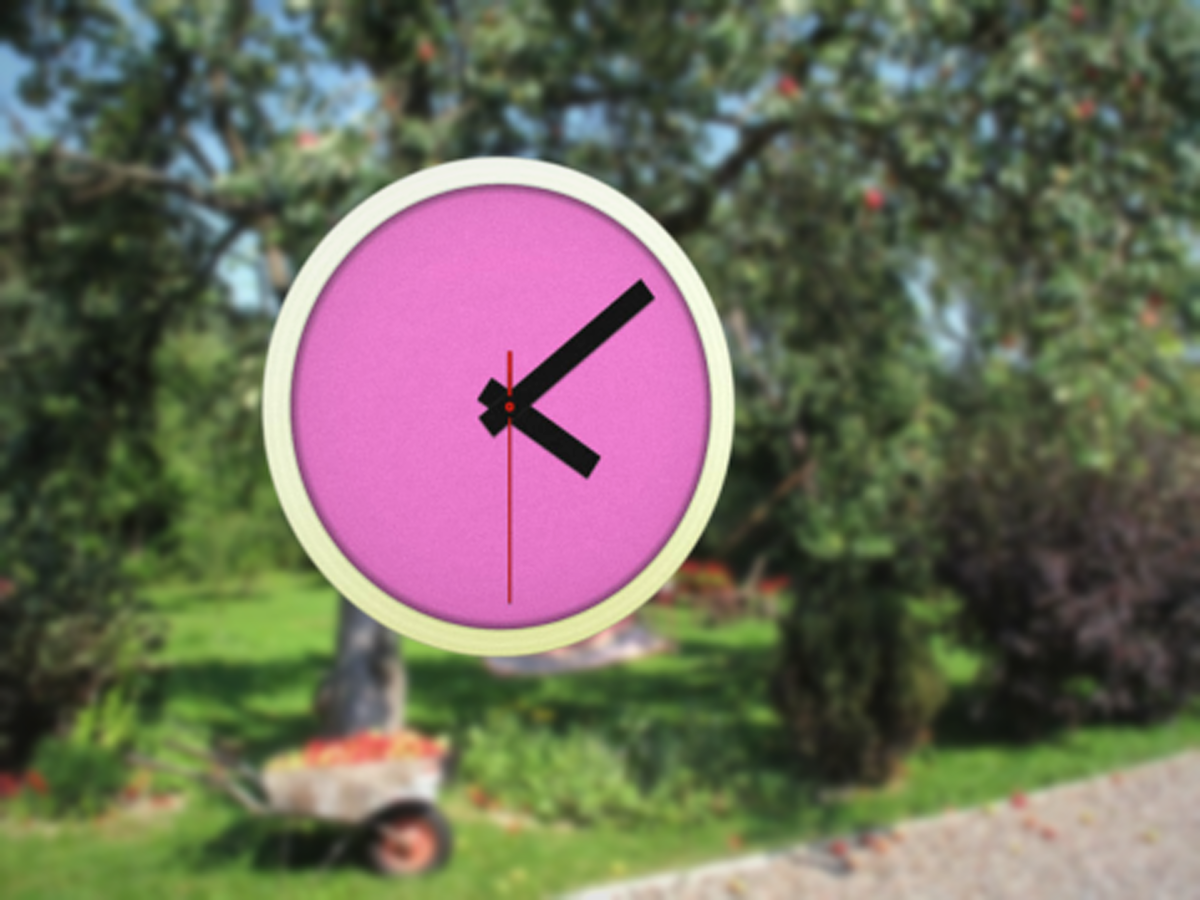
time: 4:08:30
